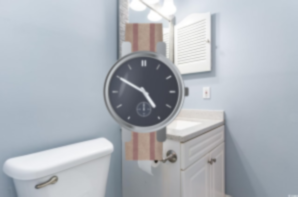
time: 4:50
